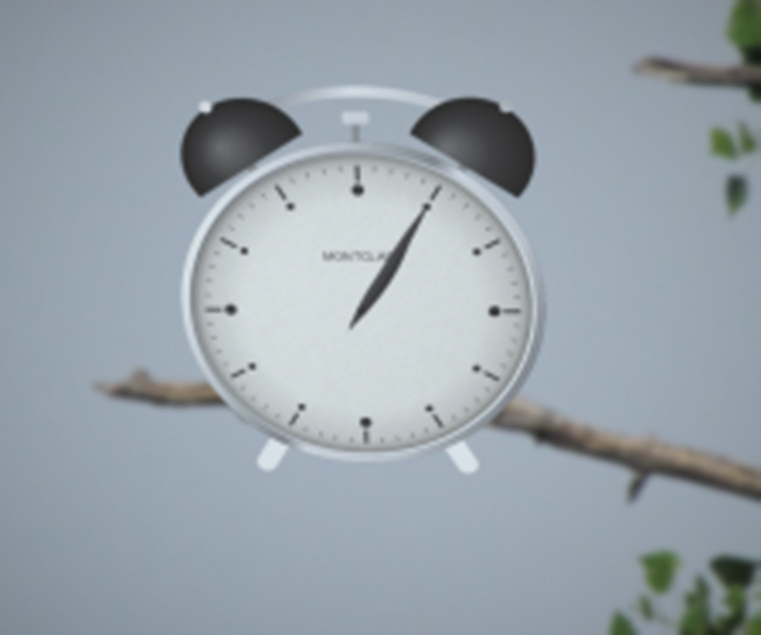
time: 1:05
